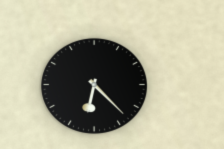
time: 6:23
